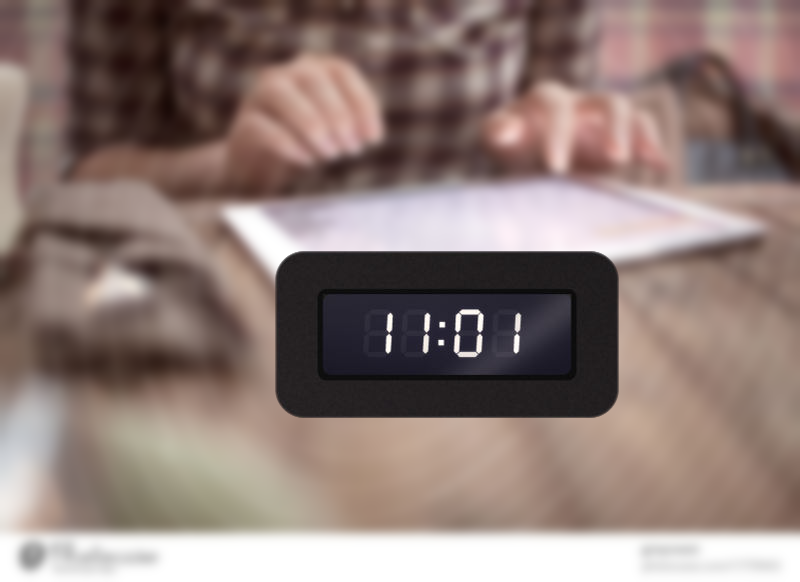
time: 11:01
